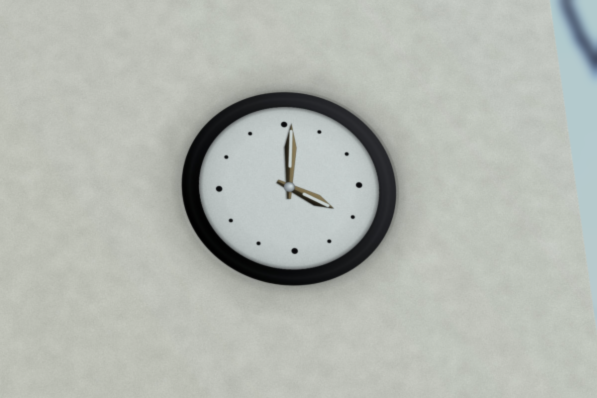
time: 4:01
